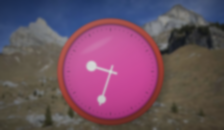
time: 9:33
